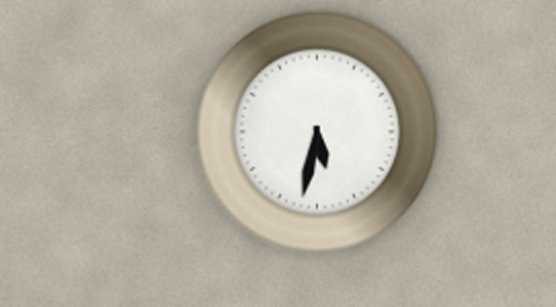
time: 5:32
